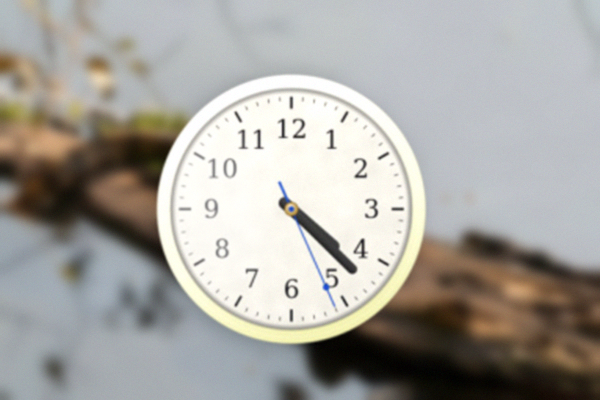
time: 4:22:26
